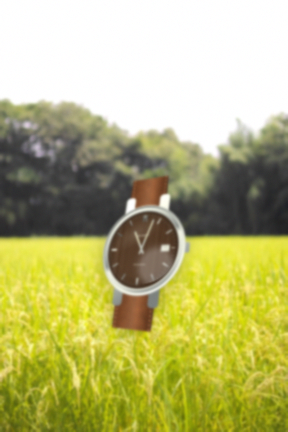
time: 11:03
